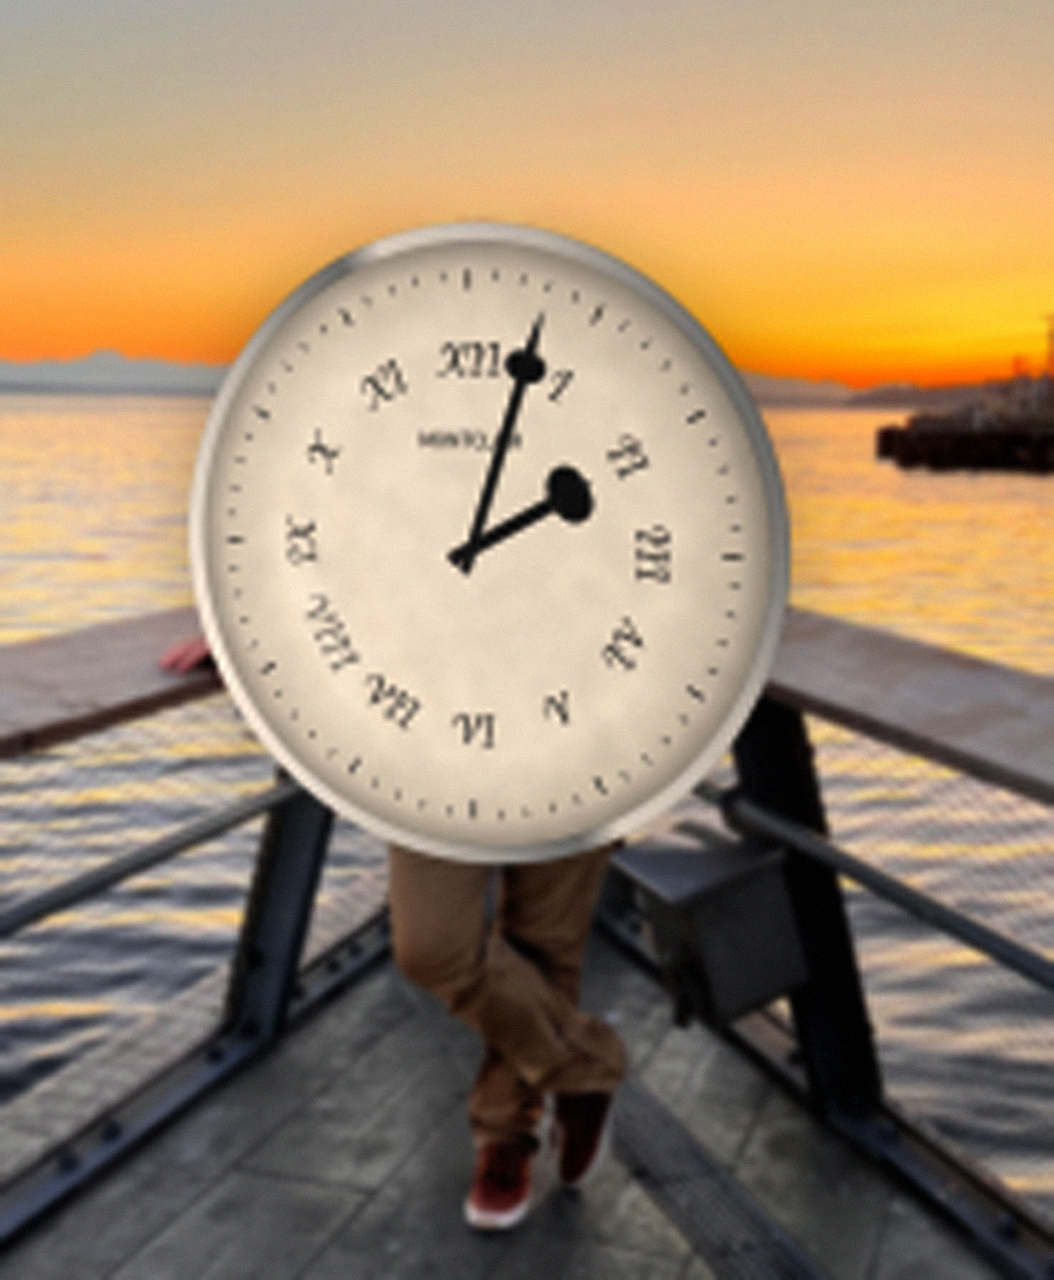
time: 2:03
